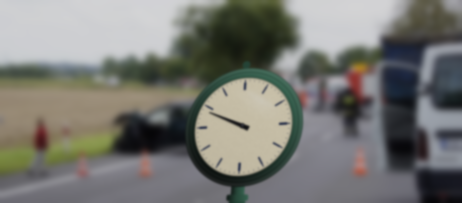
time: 9:49
